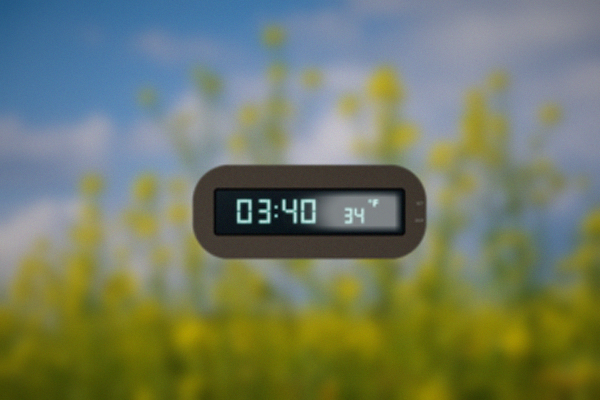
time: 3:40
